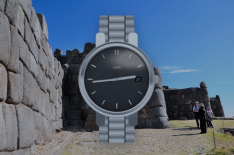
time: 2:44
